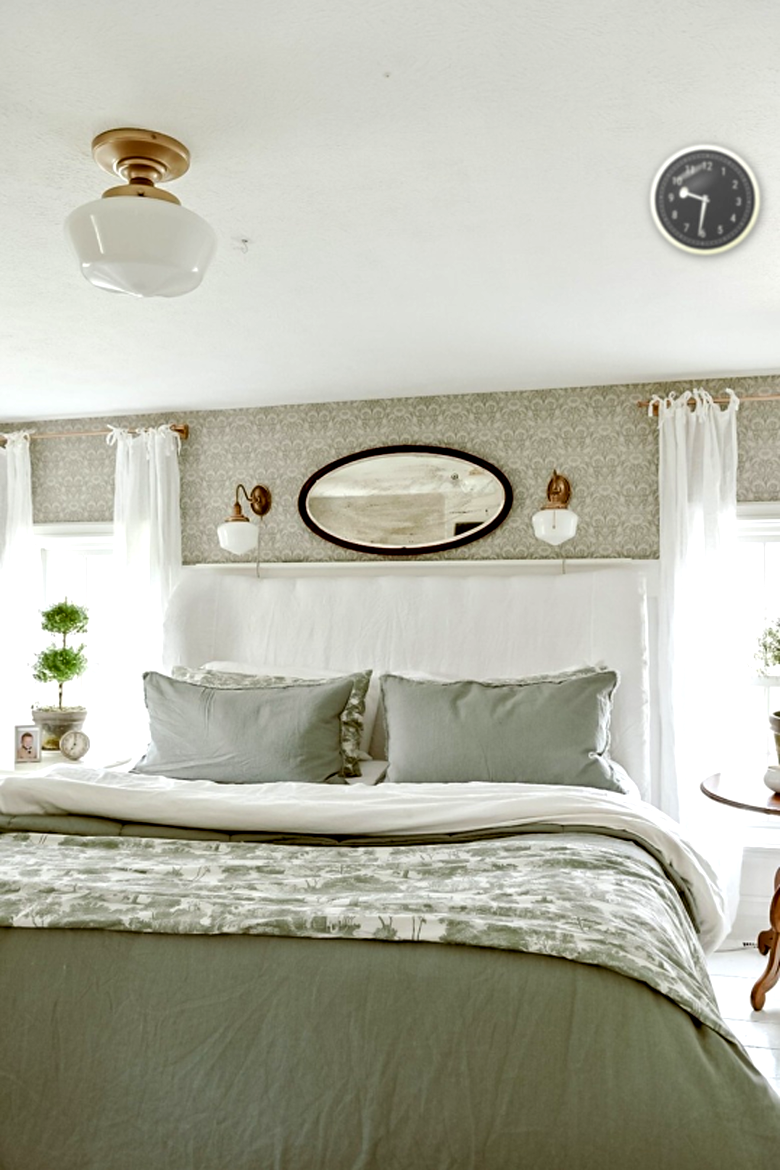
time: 9:31
